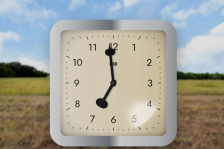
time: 6:59
